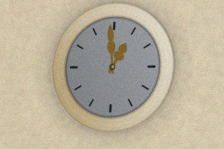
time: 12:59
